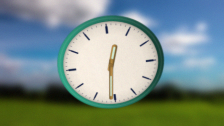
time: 12:31
